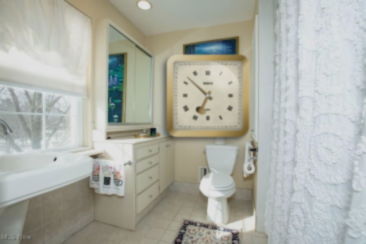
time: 6:52
